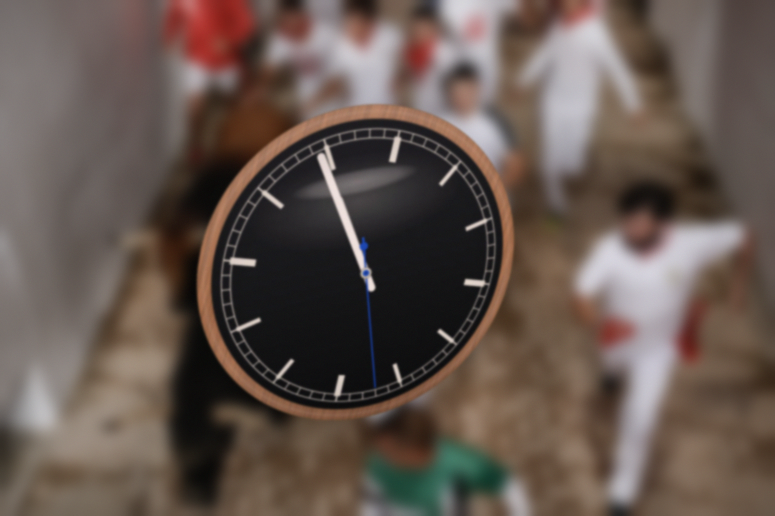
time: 10:54:27
